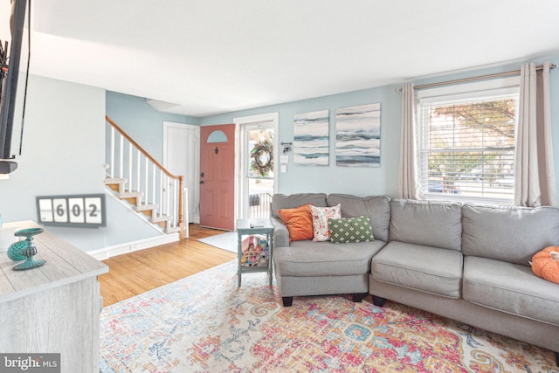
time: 6:02
